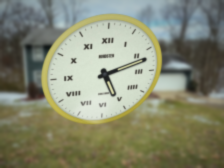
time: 5:12
